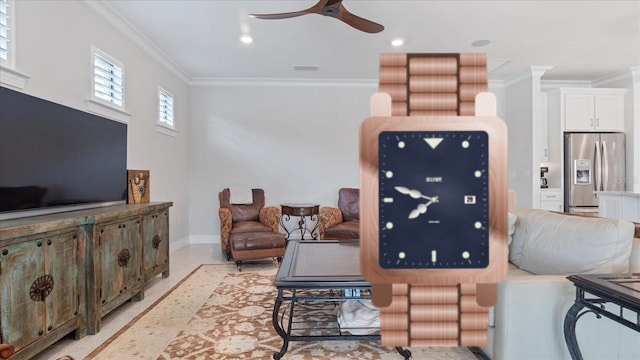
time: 7:48
